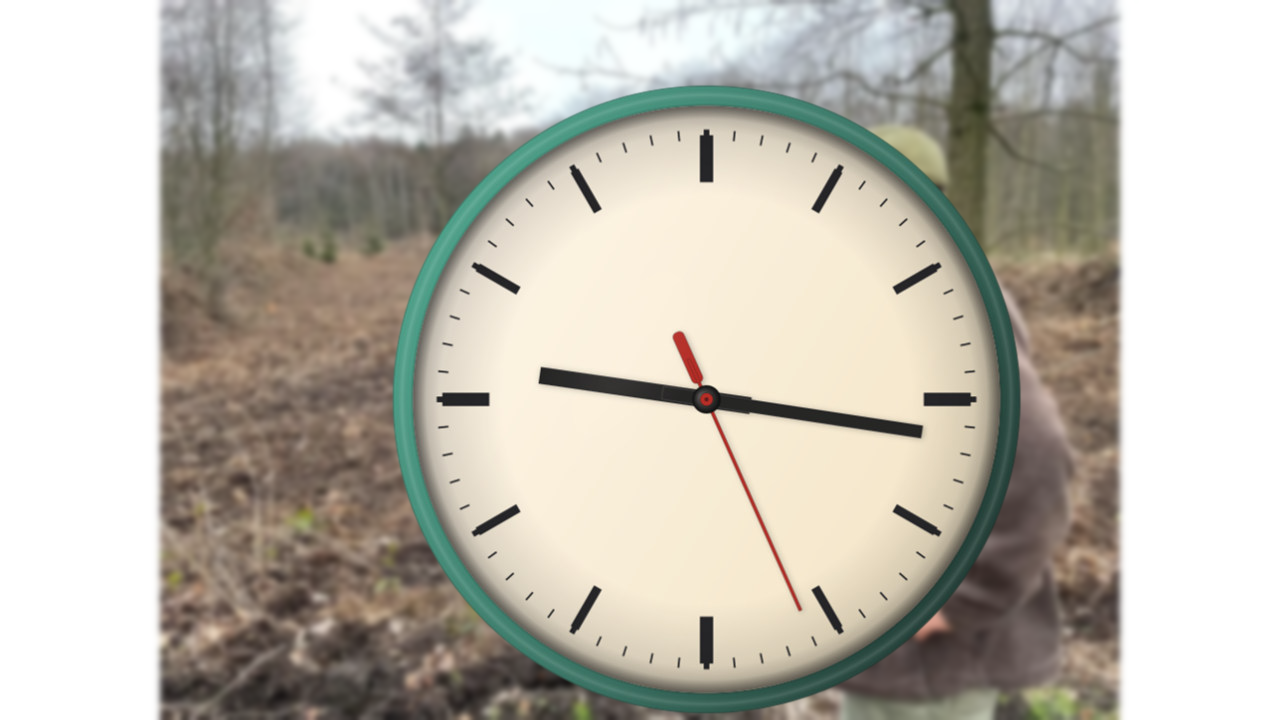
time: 9:16:26
